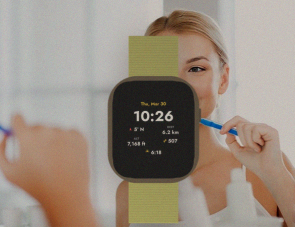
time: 10:26
